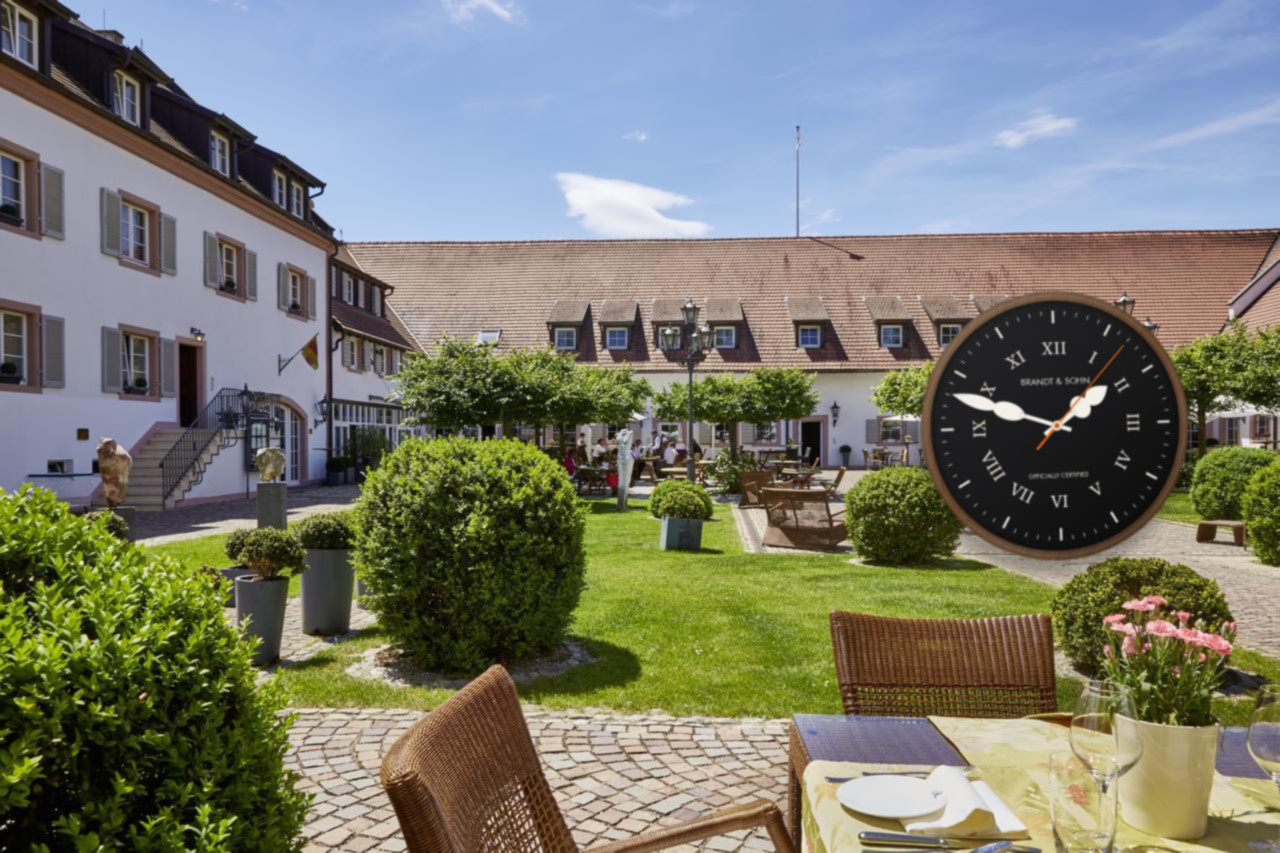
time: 1:48:07
